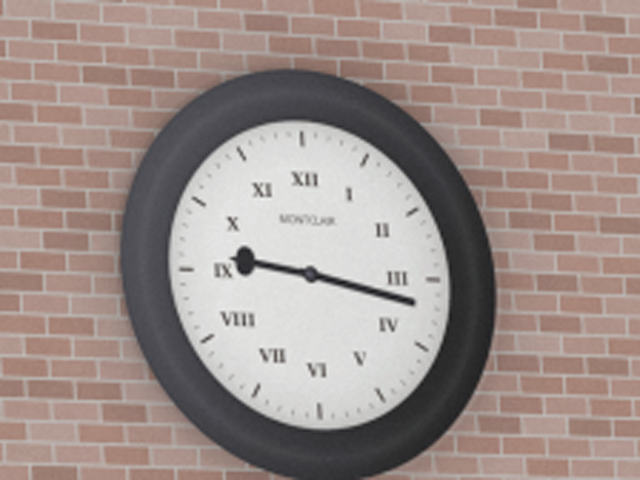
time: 9:17
